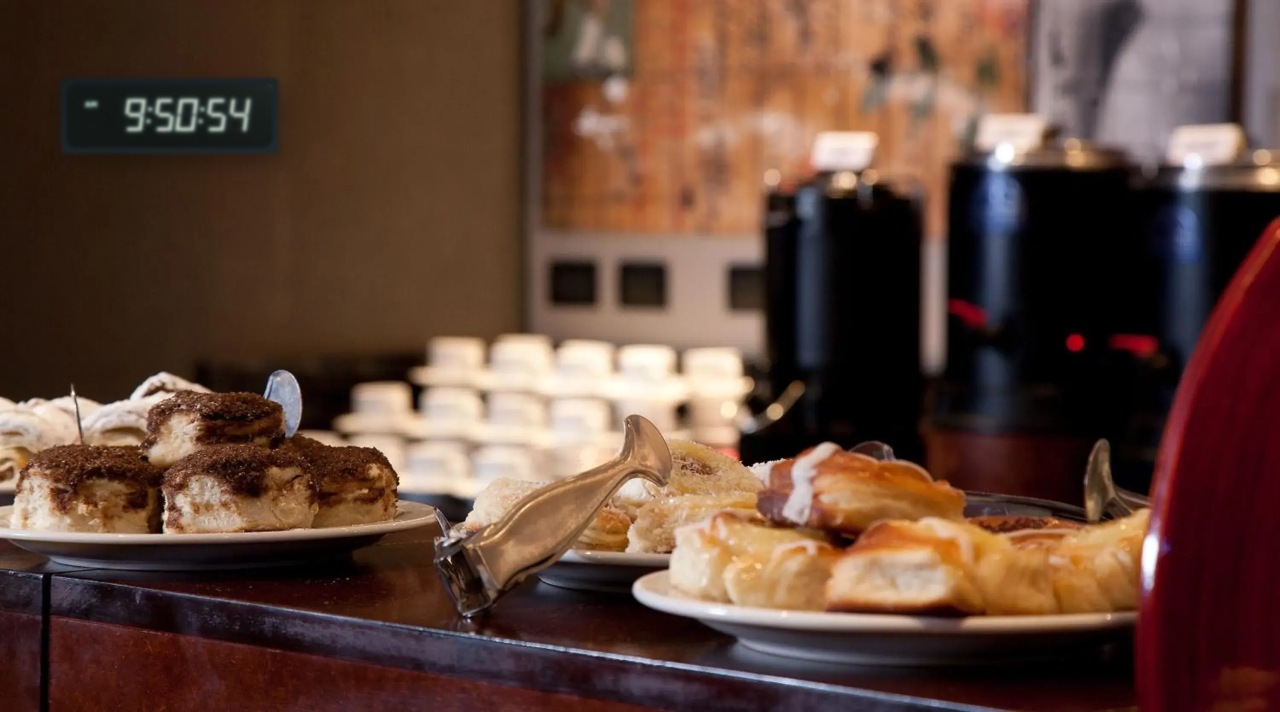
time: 9:50:54
